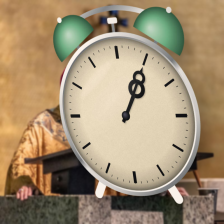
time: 1:05
